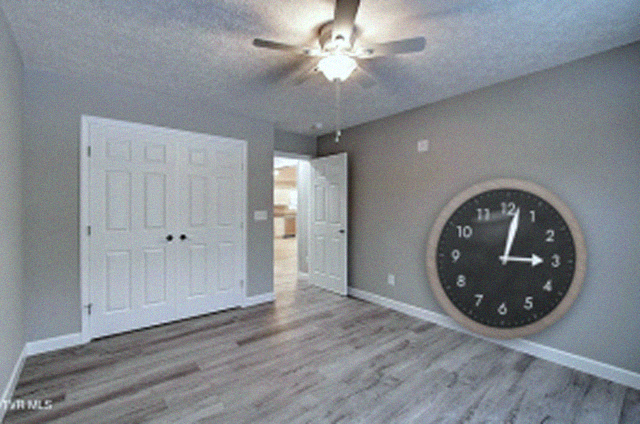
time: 3:02
